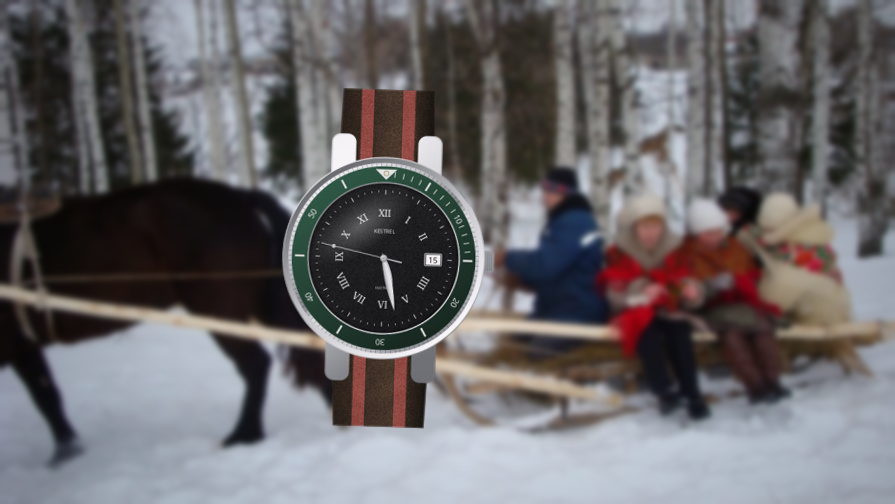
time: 5:27:47
